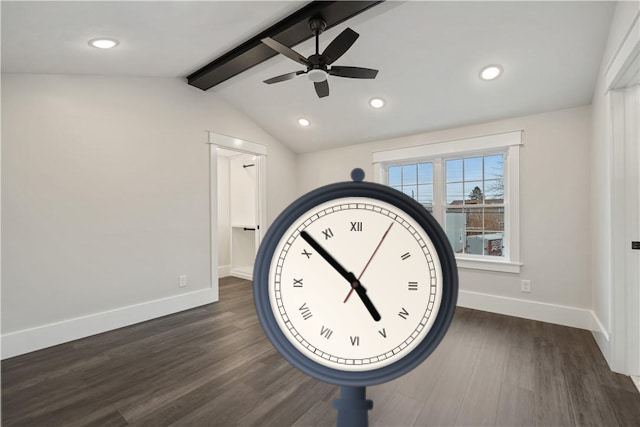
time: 4:52:05
